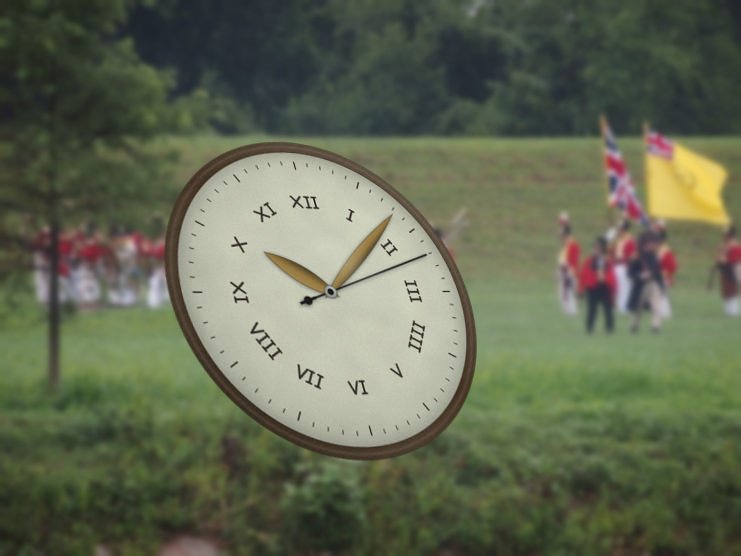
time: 10:08:12
